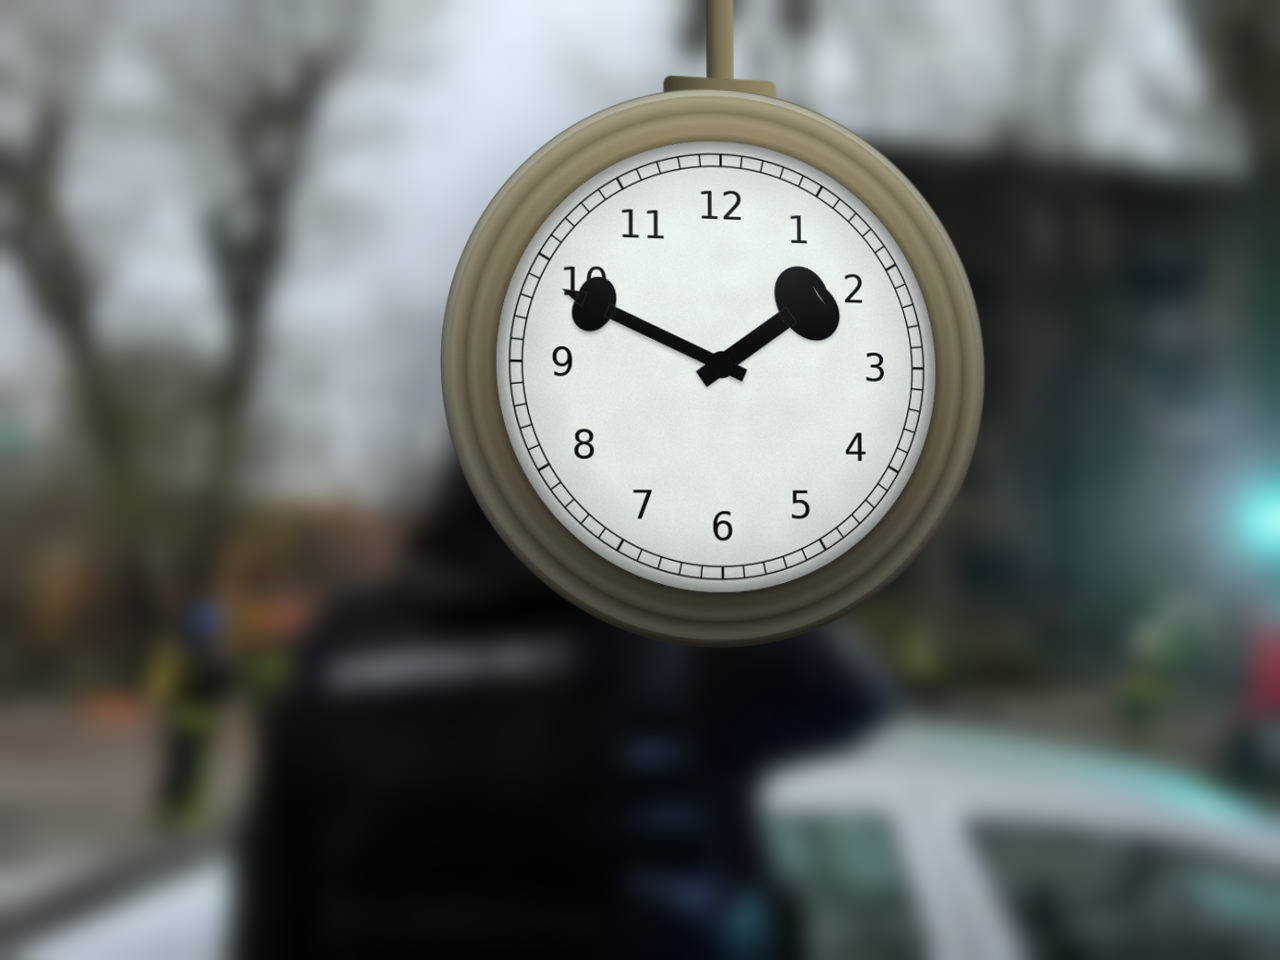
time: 1:49
